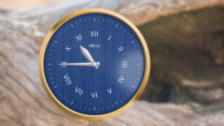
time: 10:45
